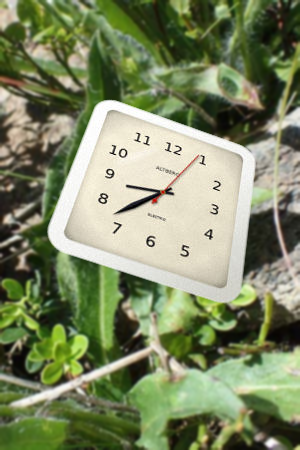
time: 8:37:04
